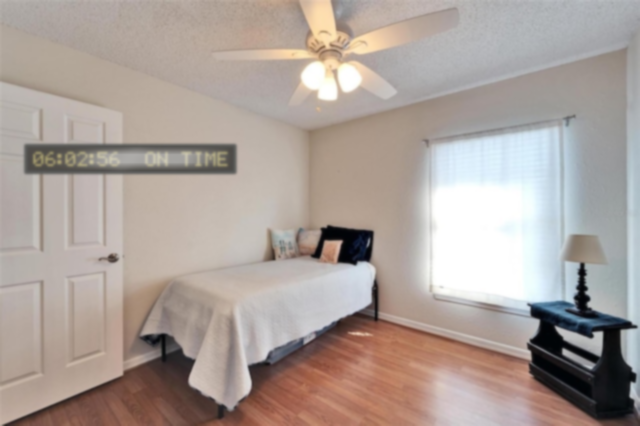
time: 6:02:56
